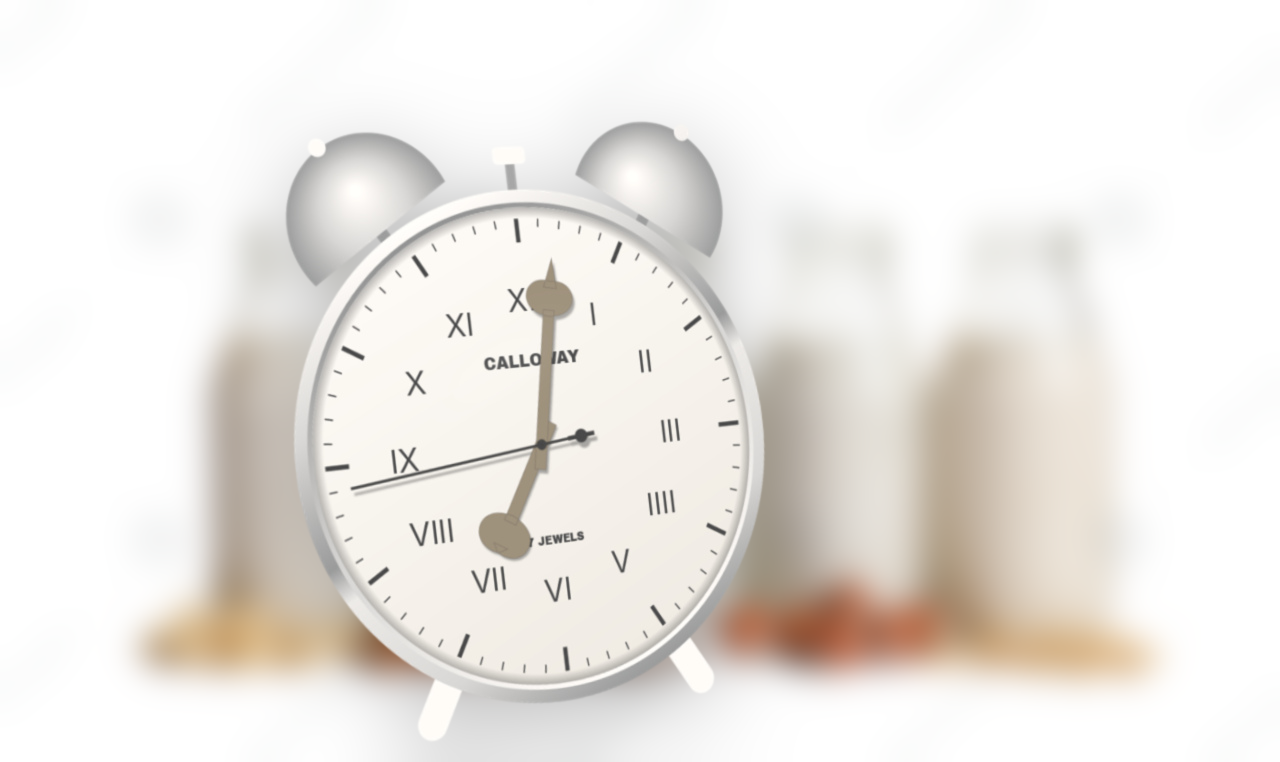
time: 7:01:44
